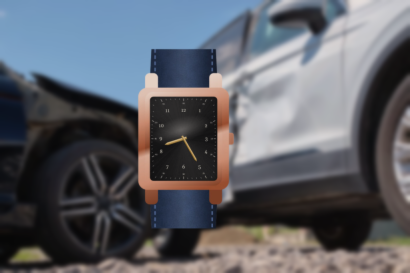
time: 8:25
